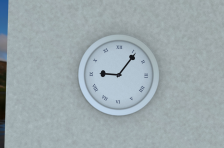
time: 9:06
